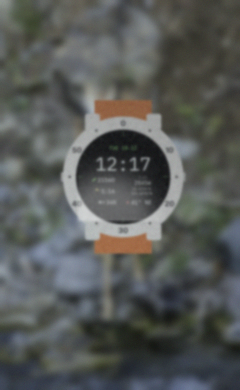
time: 12:17
